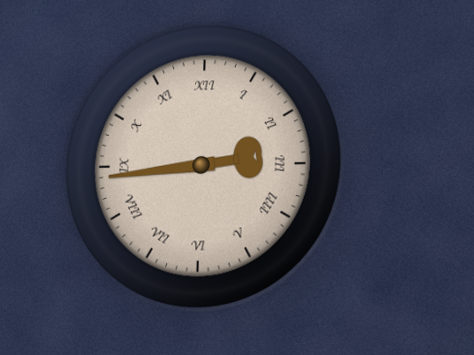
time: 2:44
